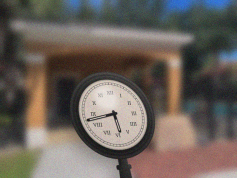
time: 5:43
